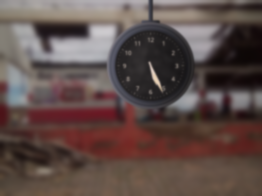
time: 5:26
